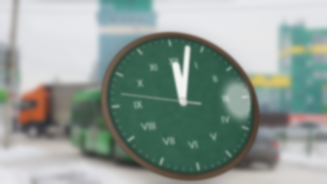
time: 12:02:47
